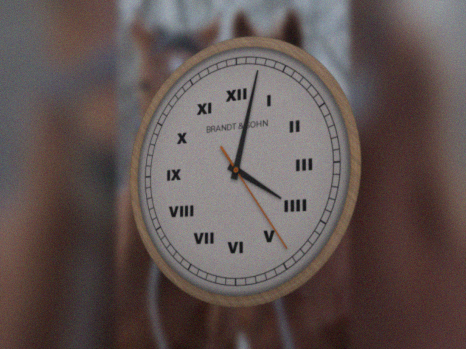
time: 4:02:24
